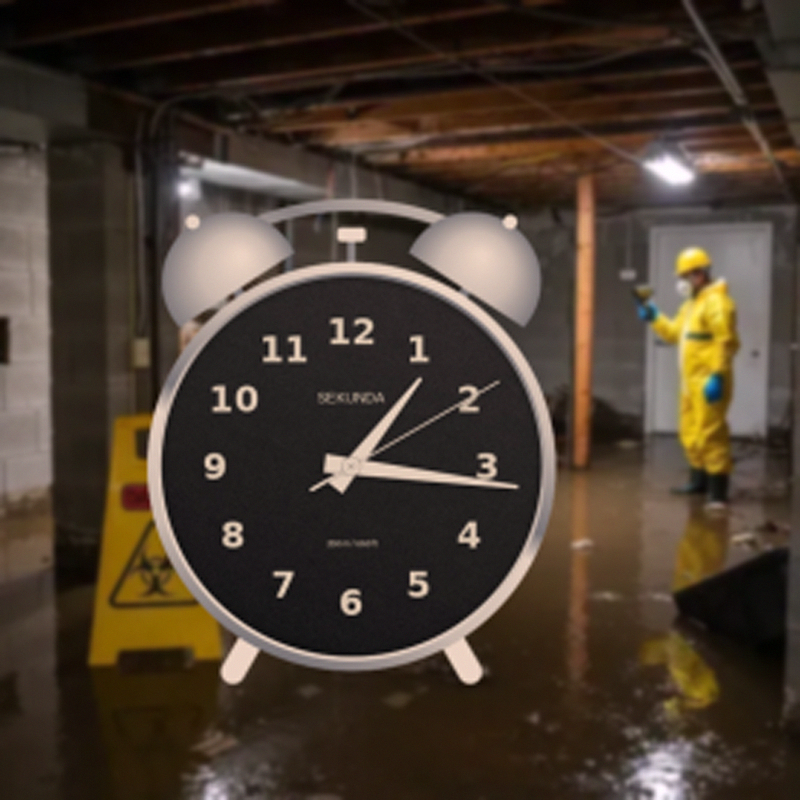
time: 1:16:10
